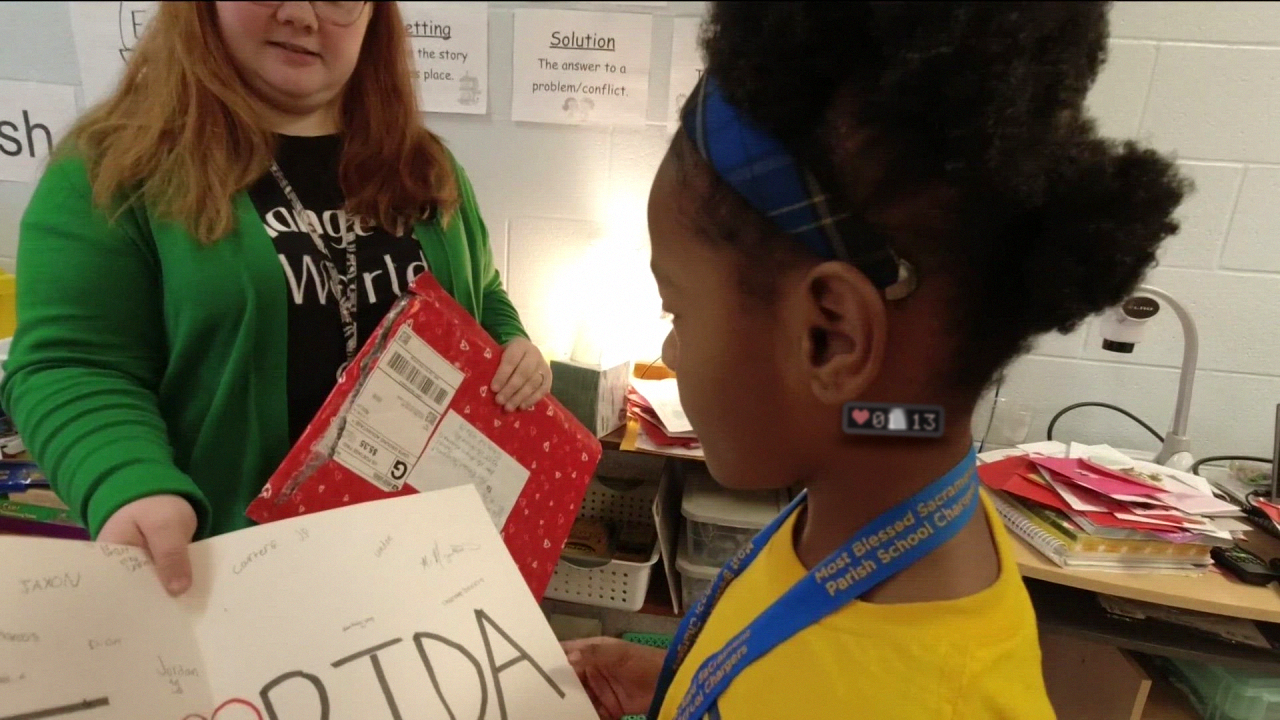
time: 1:13
